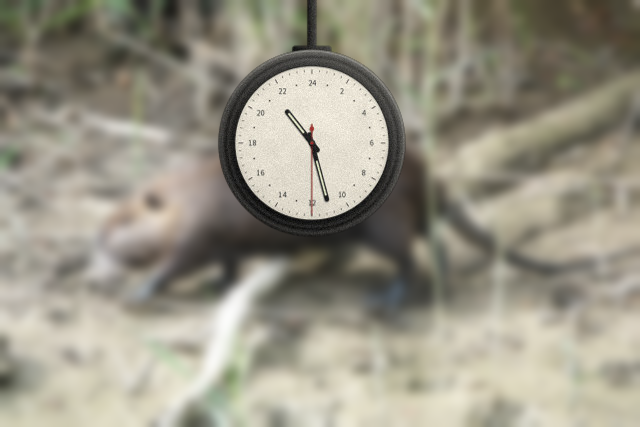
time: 21:27:30
